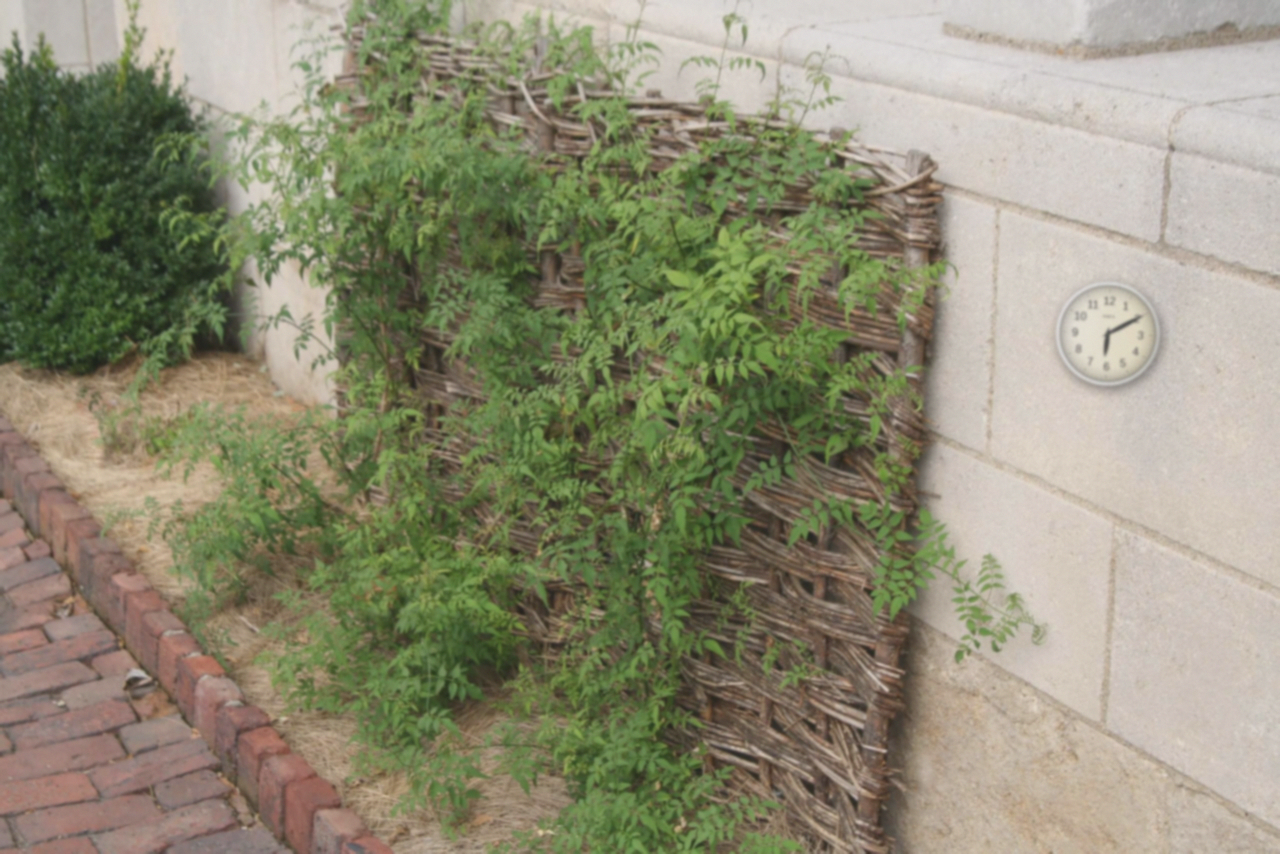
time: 6:10
